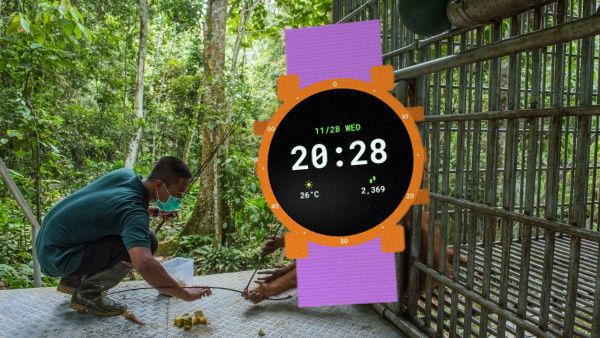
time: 20:28
